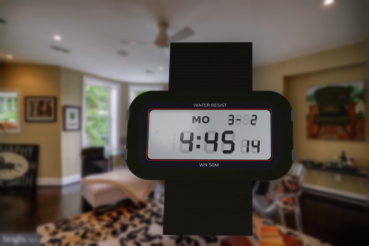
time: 4:45:14
